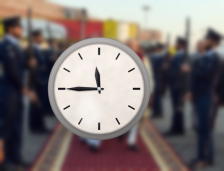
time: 11:45
